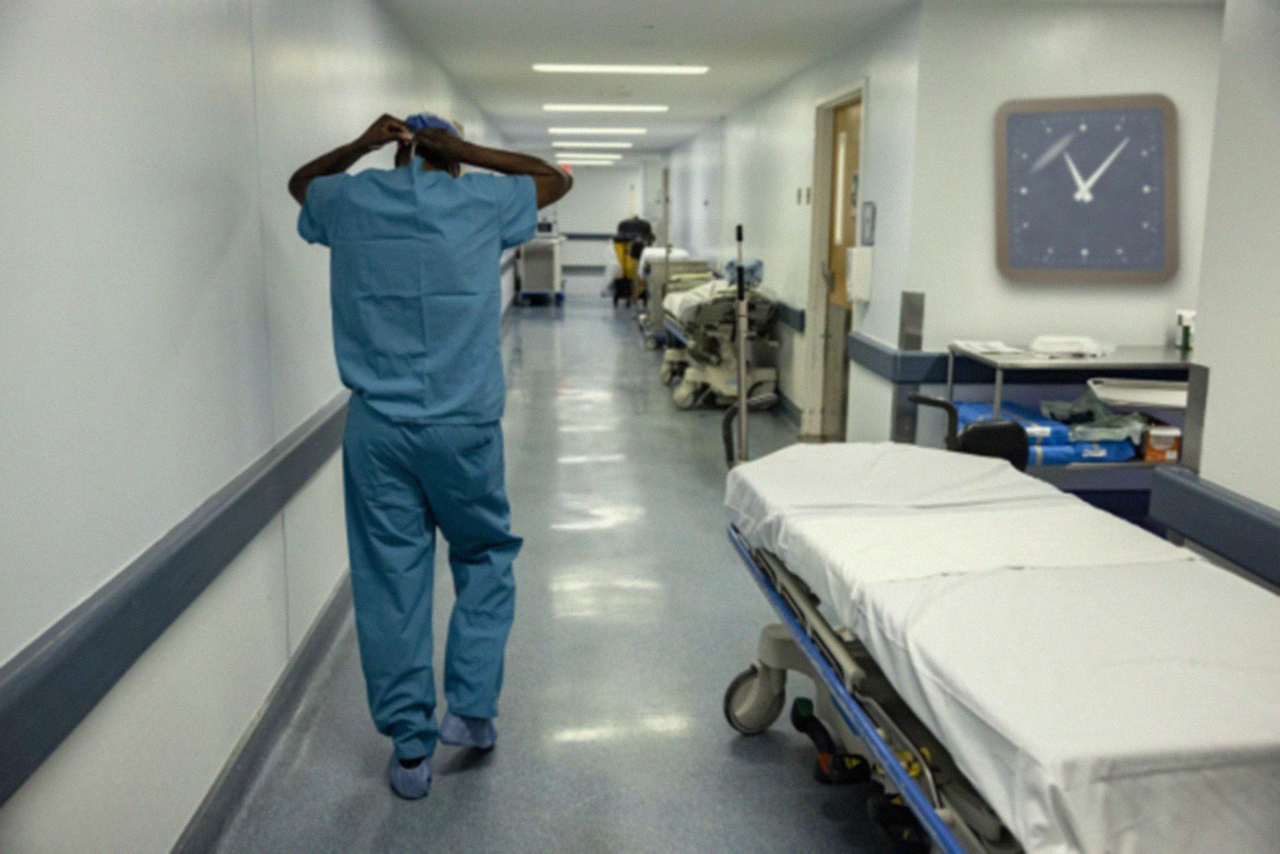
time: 11:07
